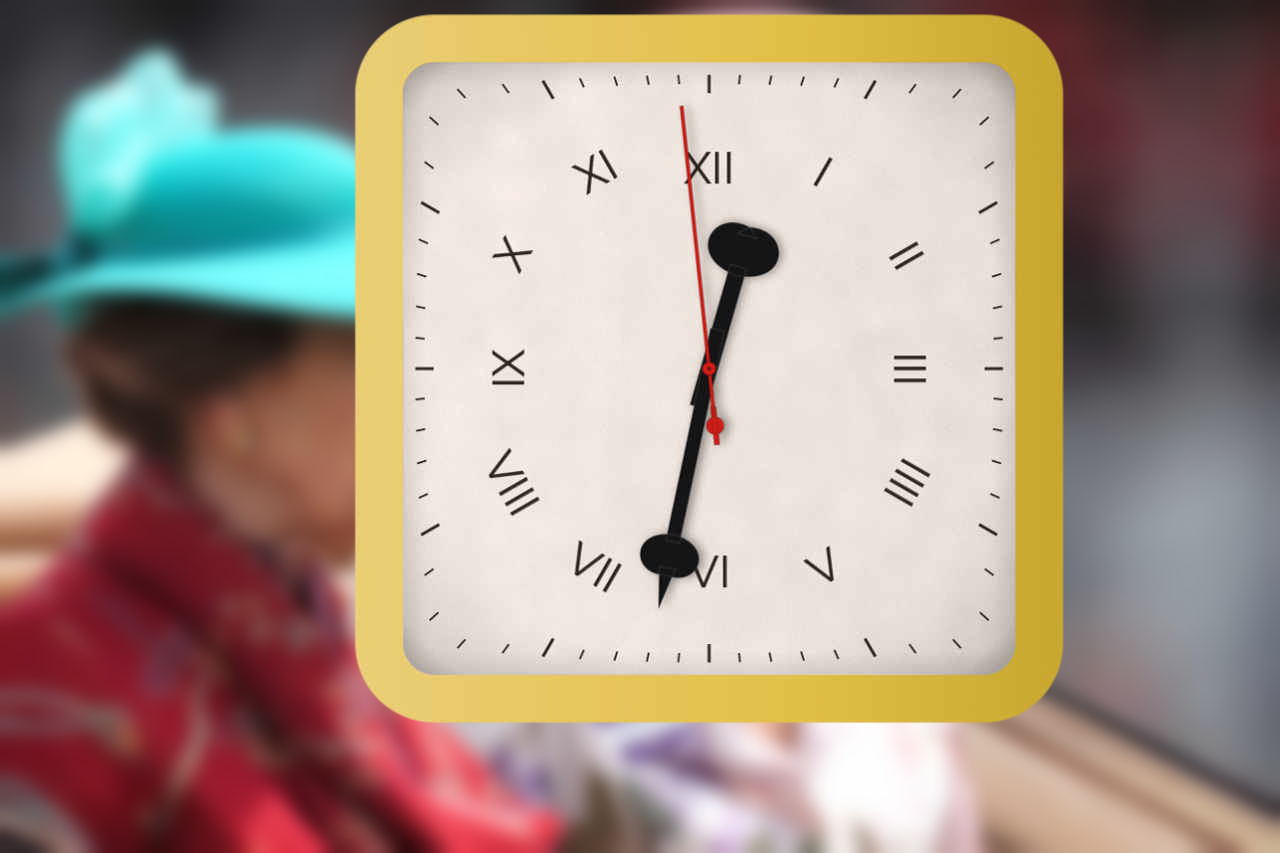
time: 12:31:59
